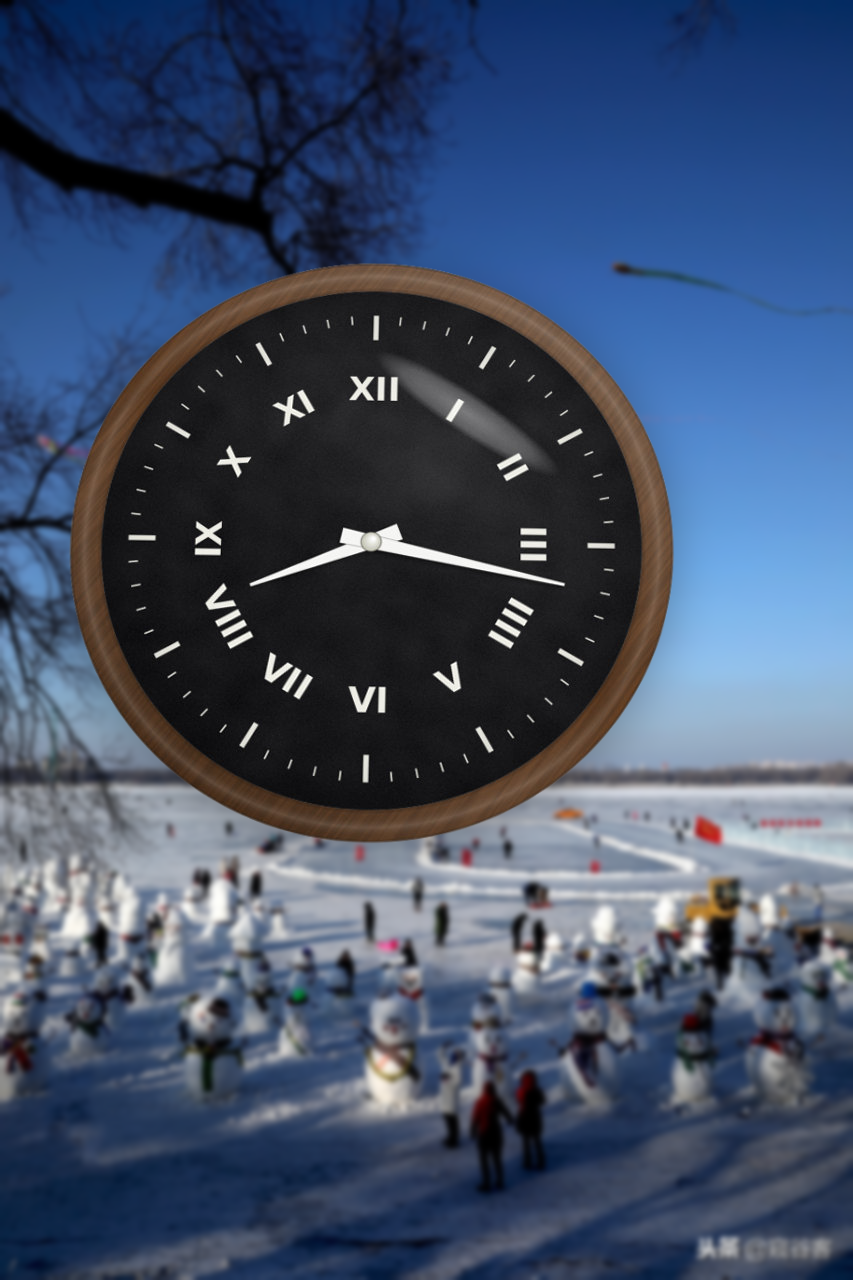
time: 8:17
